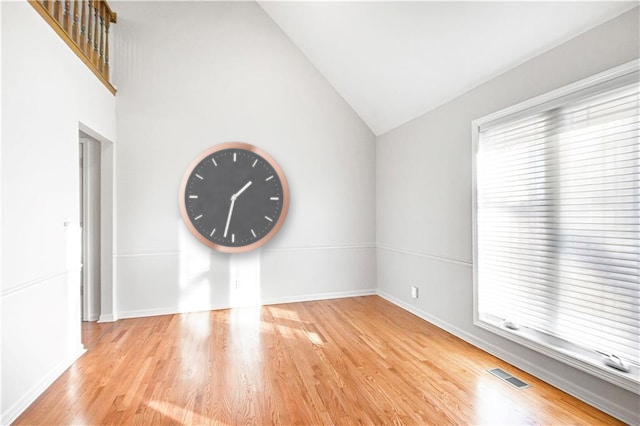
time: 1:32
